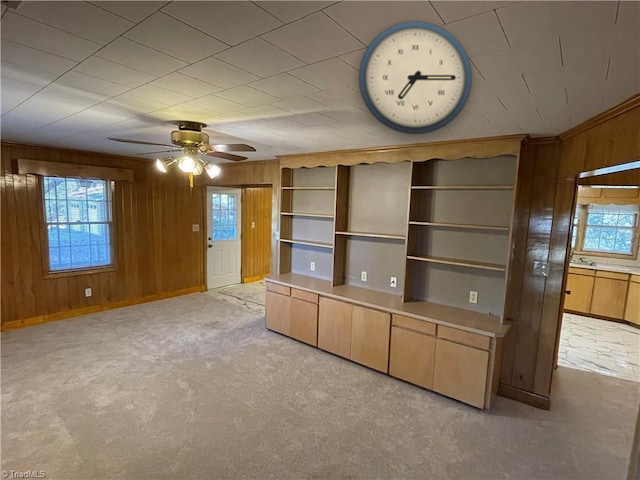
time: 7:15
